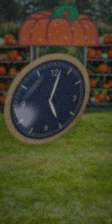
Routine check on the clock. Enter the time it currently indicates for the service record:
5:02
